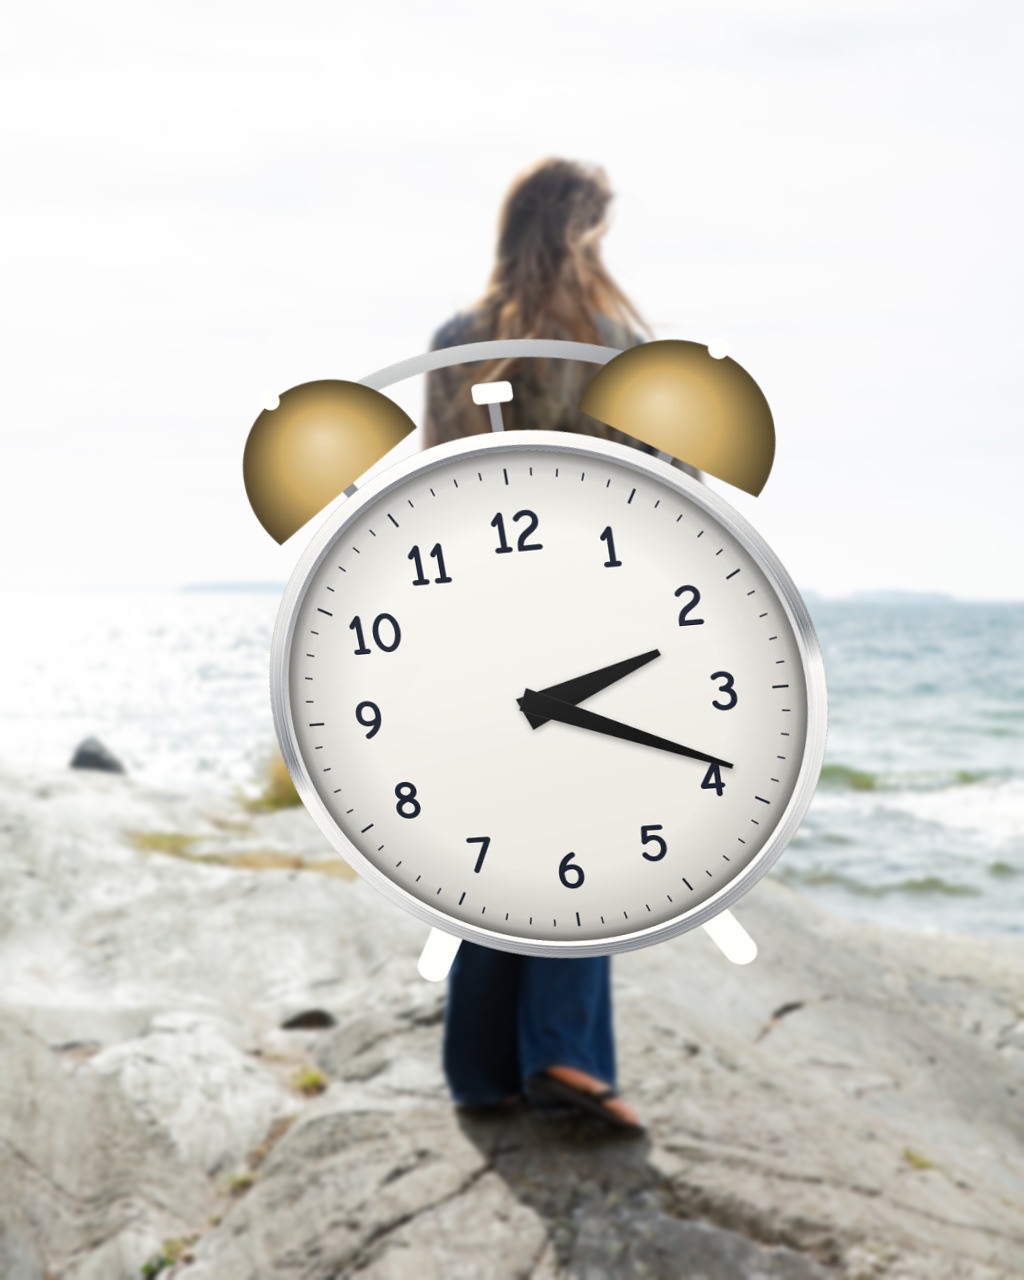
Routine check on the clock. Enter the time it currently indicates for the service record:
2:19
